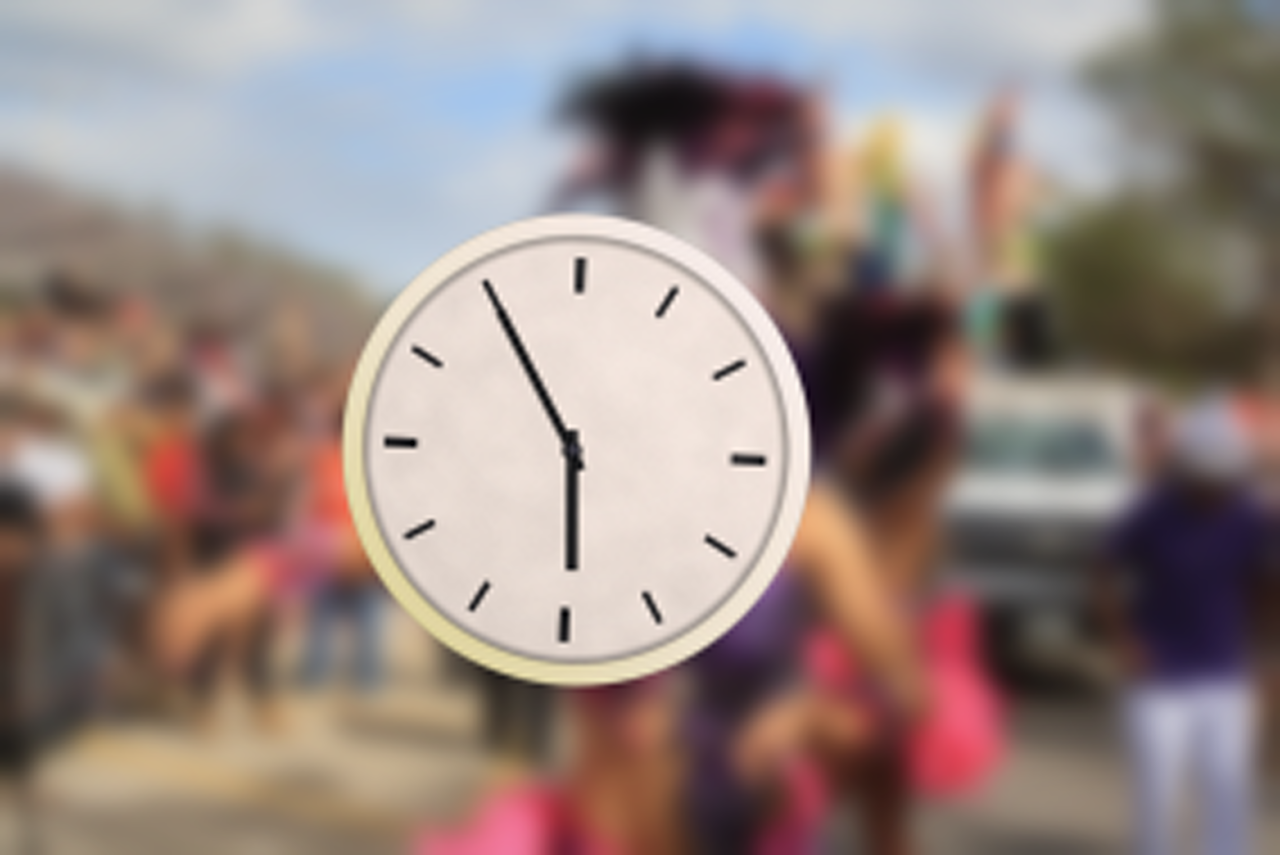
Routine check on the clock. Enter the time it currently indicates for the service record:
5:55
